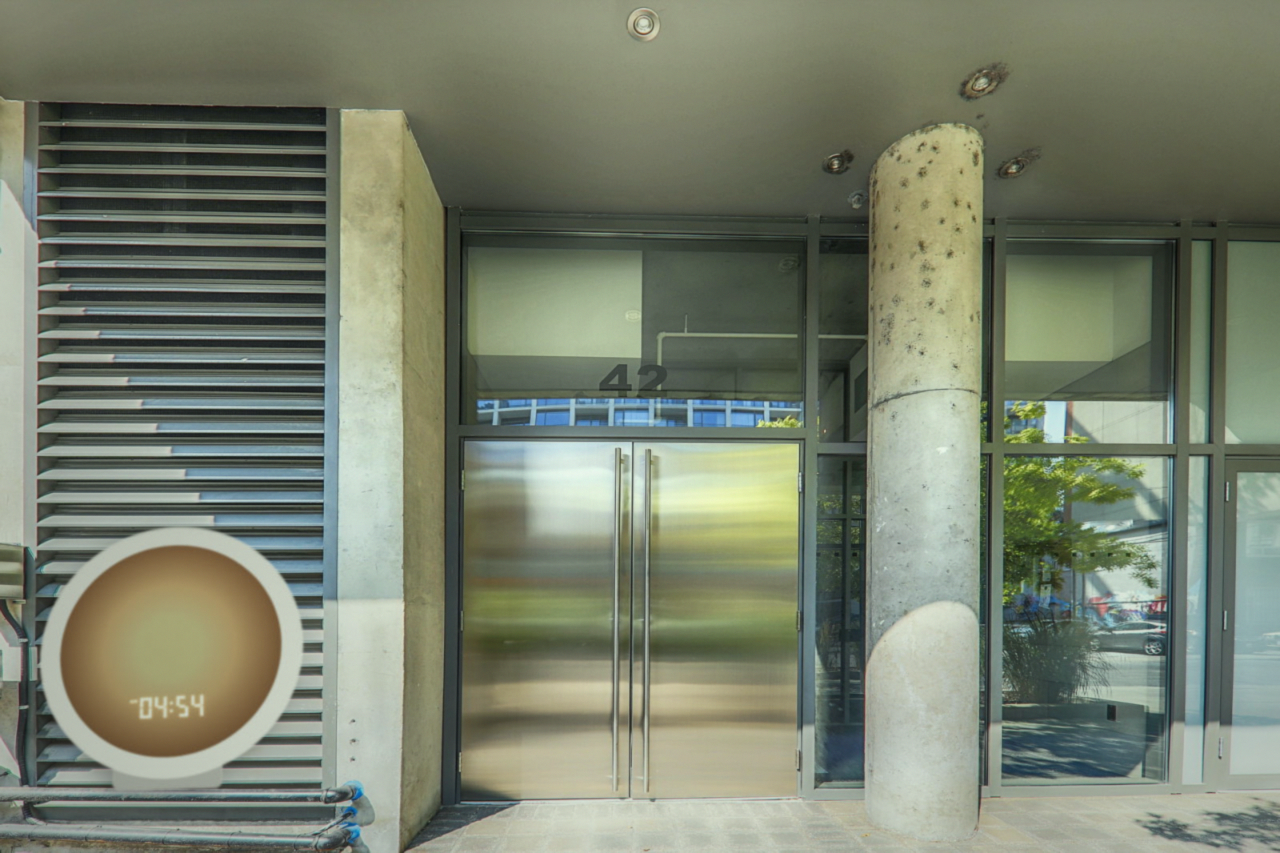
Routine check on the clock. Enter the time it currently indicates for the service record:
4:54
